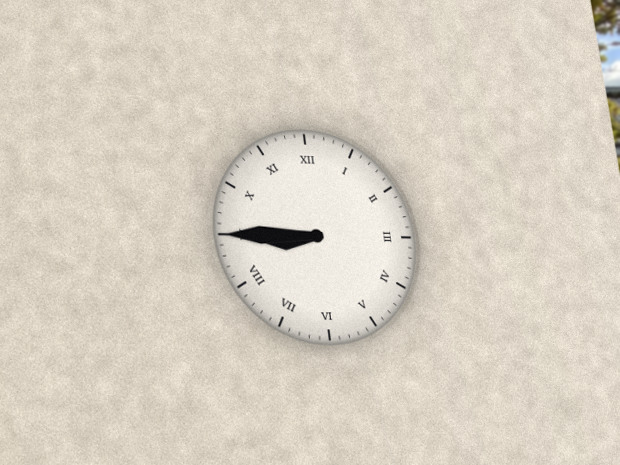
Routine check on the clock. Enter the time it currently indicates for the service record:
8:45
